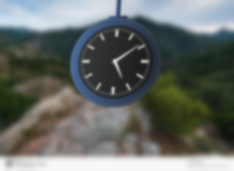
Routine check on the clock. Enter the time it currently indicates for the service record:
5:09
